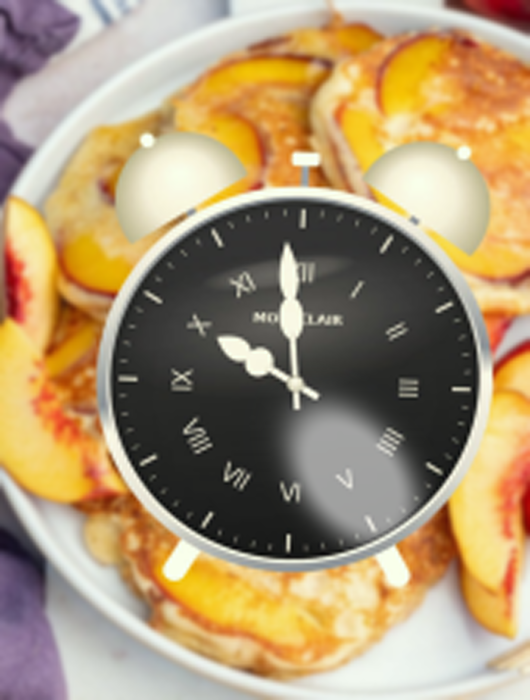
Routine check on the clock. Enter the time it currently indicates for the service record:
9:59
